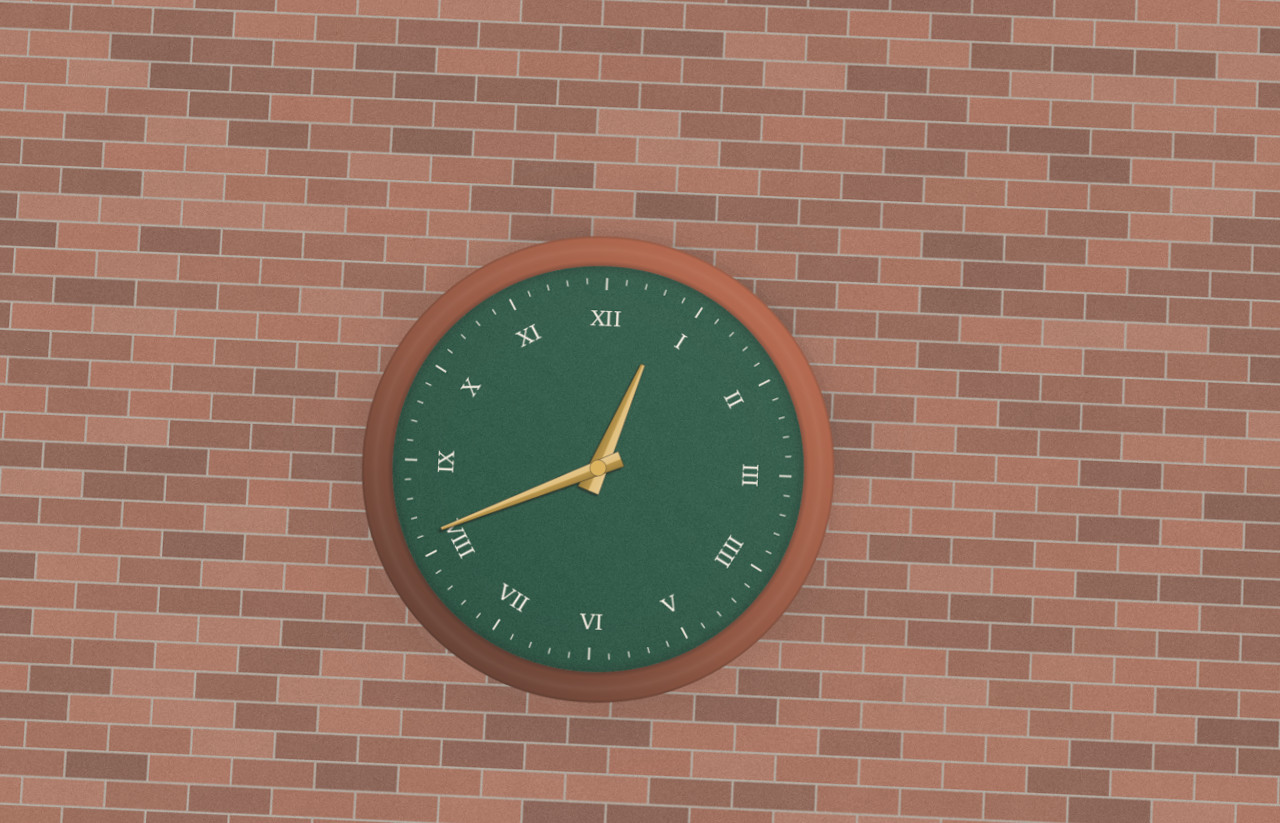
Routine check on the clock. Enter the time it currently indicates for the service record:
12:41
